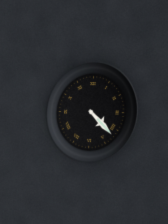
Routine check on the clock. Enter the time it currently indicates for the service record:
4:22
